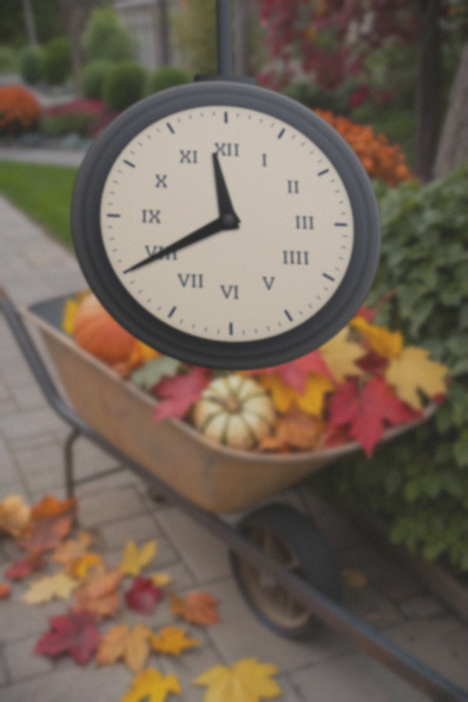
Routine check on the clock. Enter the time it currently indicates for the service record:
11:40
